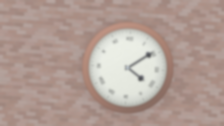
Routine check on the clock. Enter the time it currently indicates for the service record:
4:09
